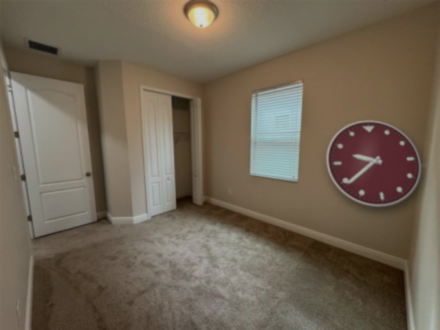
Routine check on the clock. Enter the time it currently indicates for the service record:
9:39
